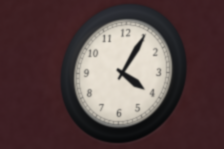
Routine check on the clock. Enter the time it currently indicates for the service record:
4:05
